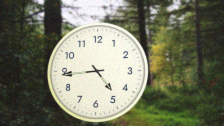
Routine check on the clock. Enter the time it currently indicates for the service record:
4:44
